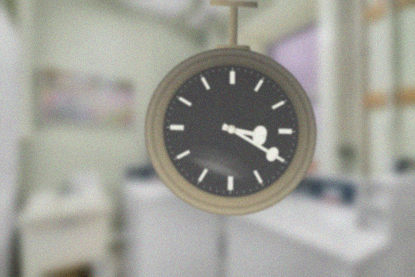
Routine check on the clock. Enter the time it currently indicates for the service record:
3:20
